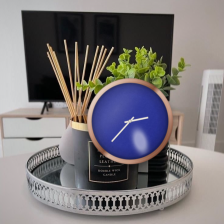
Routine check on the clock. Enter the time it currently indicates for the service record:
2:37
